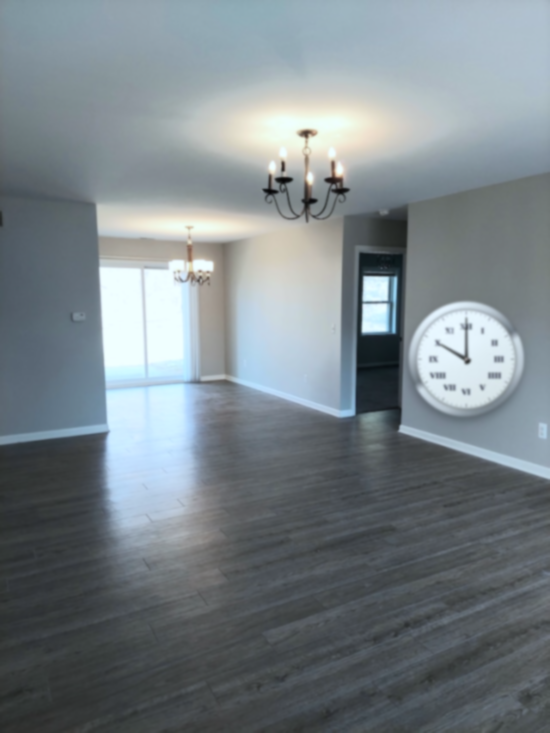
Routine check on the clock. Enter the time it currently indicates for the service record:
10:00
